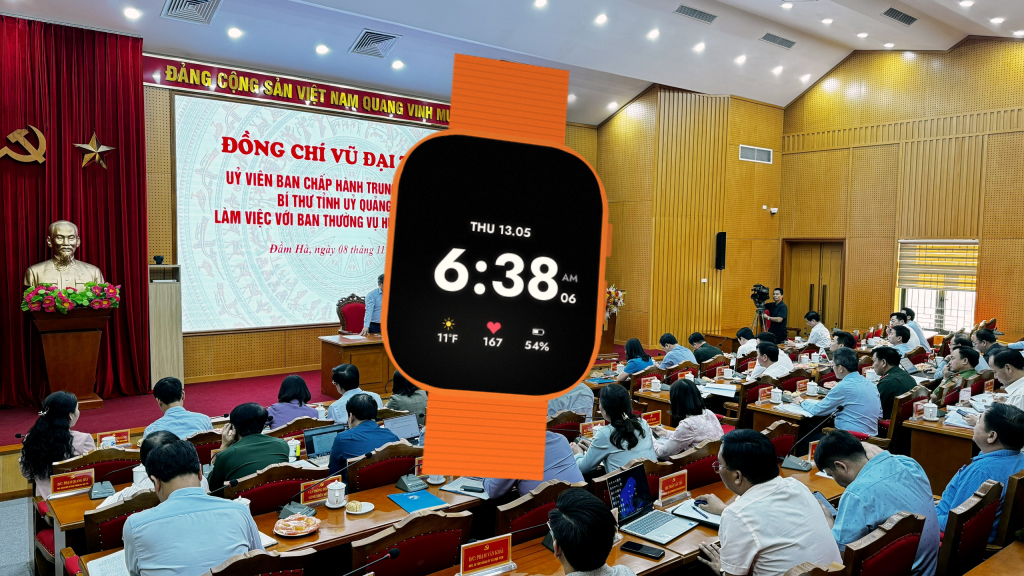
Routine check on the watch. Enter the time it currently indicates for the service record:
6:38:06
